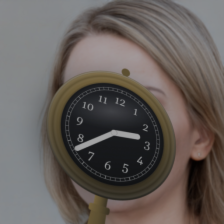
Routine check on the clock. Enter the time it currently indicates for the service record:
2:38
